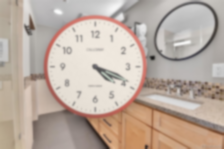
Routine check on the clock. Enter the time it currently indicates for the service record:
4:19
